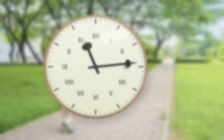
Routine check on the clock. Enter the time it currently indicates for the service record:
11:14
